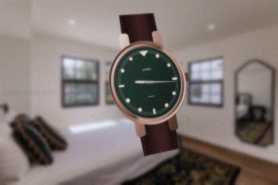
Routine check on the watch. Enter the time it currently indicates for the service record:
9:16
